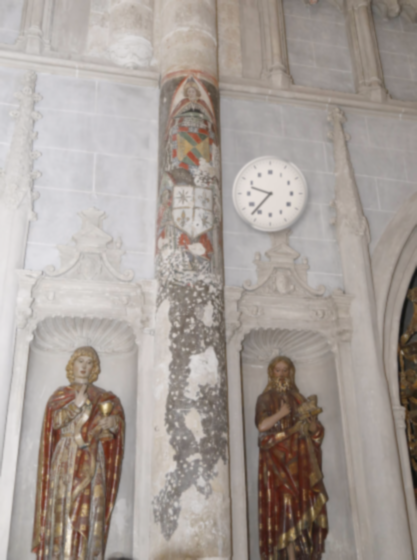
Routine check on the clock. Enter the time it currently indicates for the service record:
9:37
